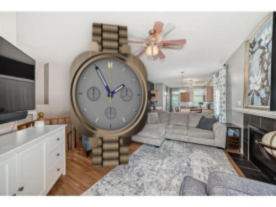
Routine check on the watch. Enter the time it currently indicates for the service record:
1:55
